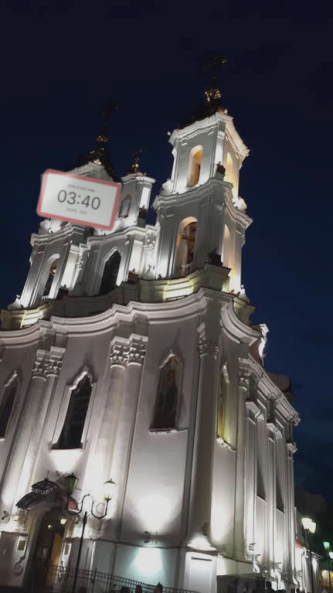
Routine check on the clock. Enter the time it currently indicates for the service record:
3:40
